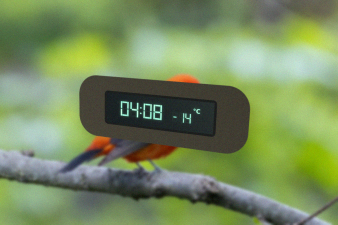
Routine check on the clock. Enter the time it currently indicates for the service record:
4:08
